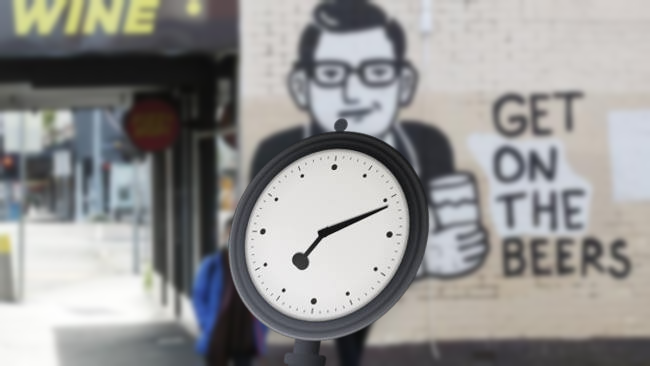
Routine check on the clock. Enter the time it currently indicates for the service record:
7:11
